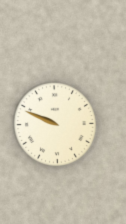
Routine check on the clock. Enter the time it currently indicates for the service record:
9:49
